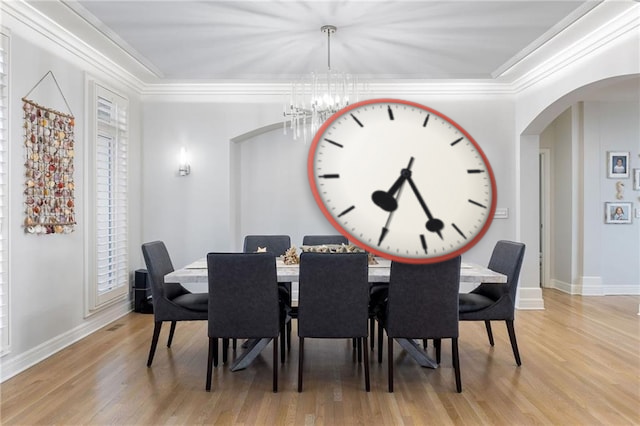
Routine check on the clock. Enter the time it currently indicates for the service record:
7:27:35
